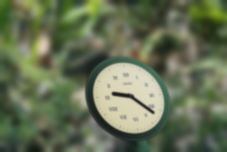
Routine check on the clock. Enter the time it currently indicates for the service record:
9:22
